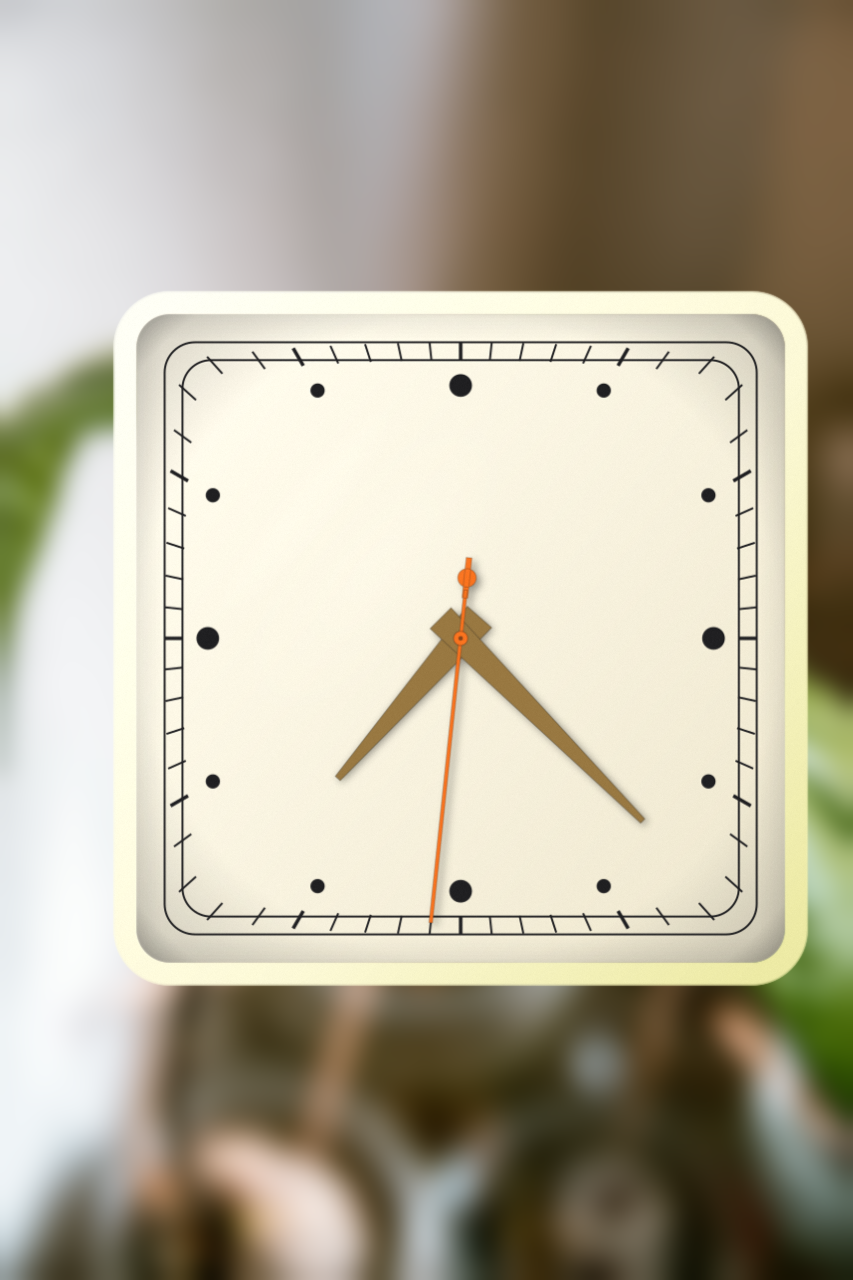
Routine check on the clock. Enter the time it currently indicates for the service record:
7:22:31
